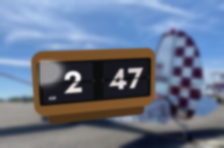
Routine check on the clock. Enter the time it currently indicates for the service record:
2:47
